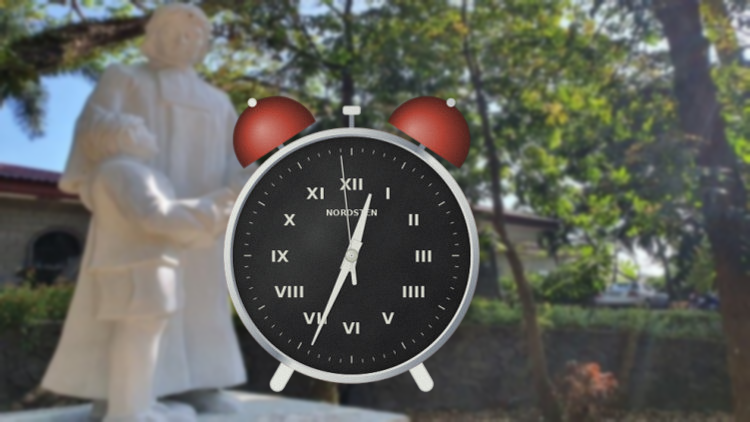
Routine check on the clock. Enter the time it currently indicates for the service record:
12:33:59
